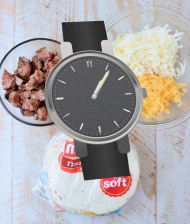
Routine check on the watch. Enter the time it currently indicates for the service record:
1:06
